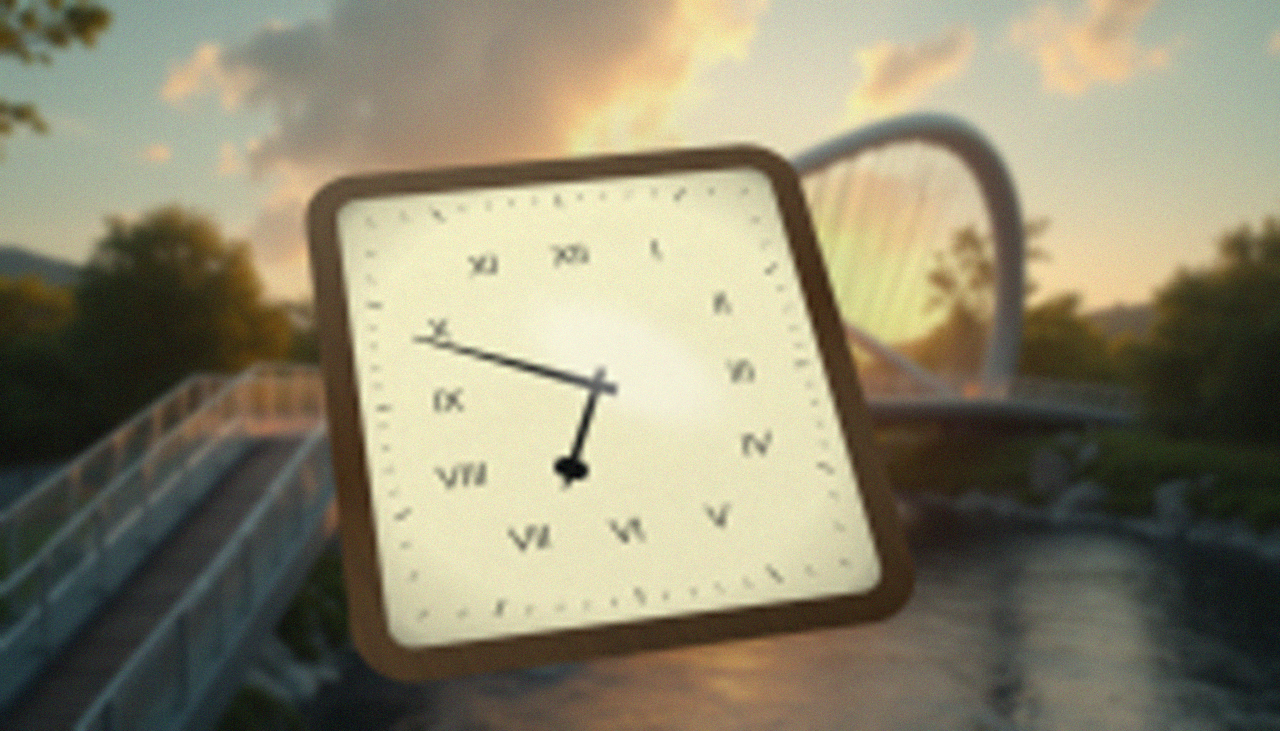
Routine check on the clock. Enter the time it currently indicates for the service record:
6:49
